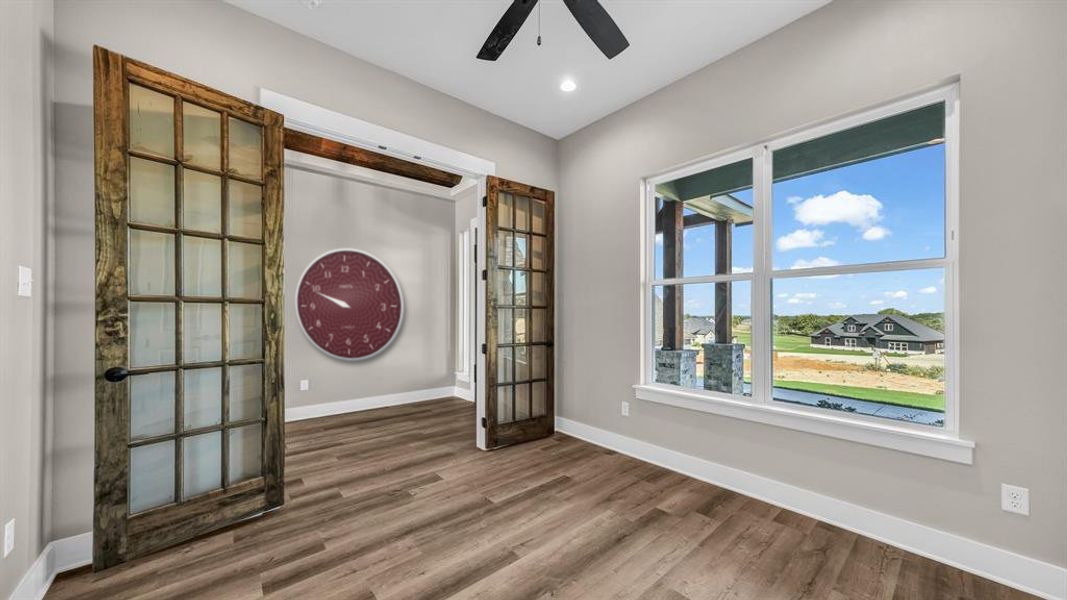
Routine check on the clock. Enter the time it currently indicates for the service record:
9:49
